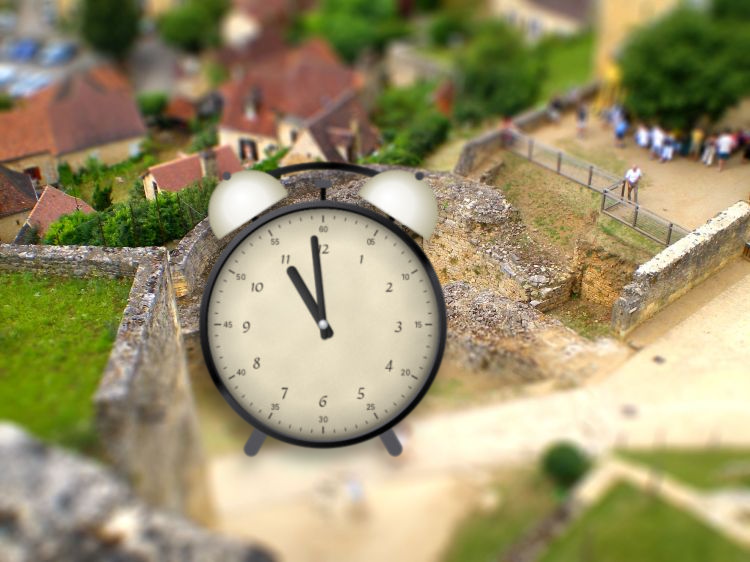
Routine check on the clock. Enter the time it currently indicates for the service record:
10:59
